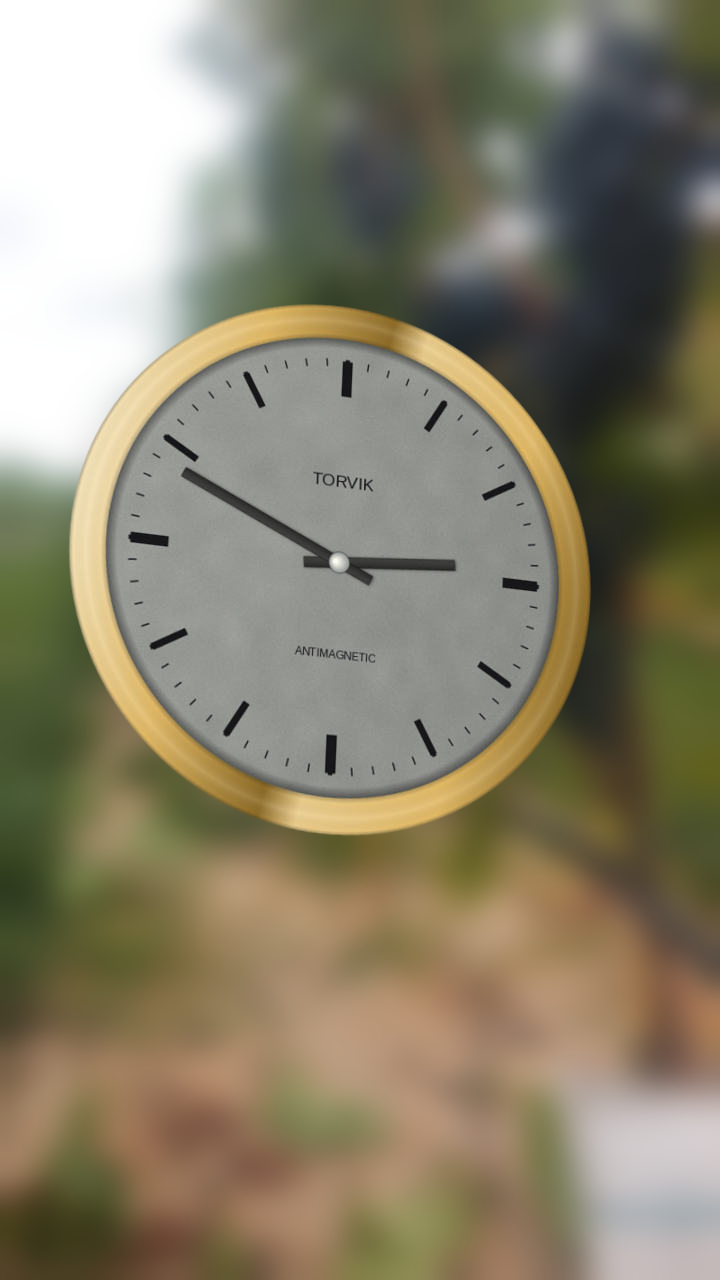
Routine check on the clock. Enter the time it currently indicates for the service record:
2:49
